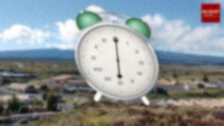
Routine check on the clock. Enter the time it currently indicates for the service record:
6:00
